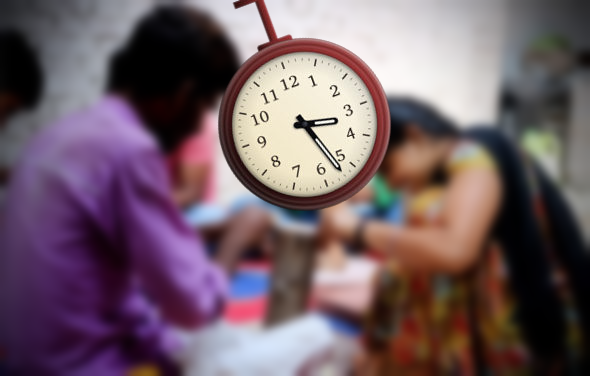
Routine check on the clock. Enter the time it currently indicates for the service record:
3:27
